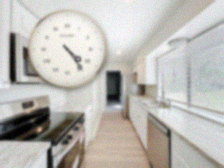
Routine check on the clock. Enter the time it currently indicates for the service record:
4:24
